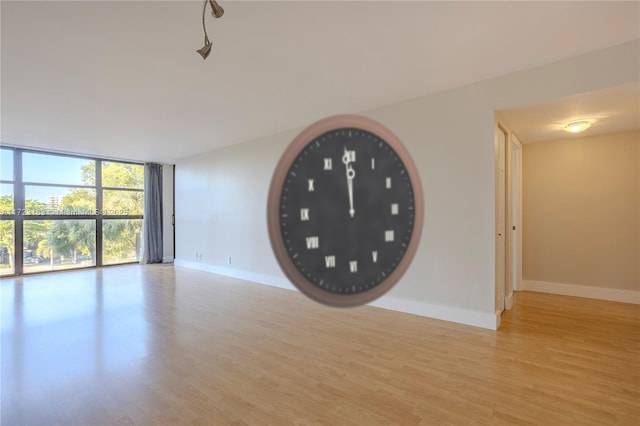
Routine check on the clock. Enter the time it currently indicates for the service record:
11:59
